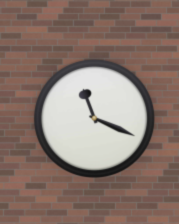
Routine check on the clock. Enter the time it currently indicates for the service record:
11:19
